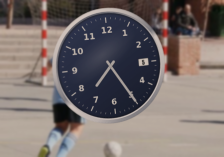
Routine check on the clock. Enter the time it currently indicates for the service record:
7:25
